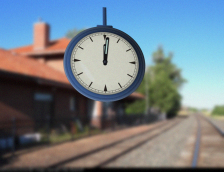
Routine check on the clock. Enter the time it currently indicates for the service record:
12:01
